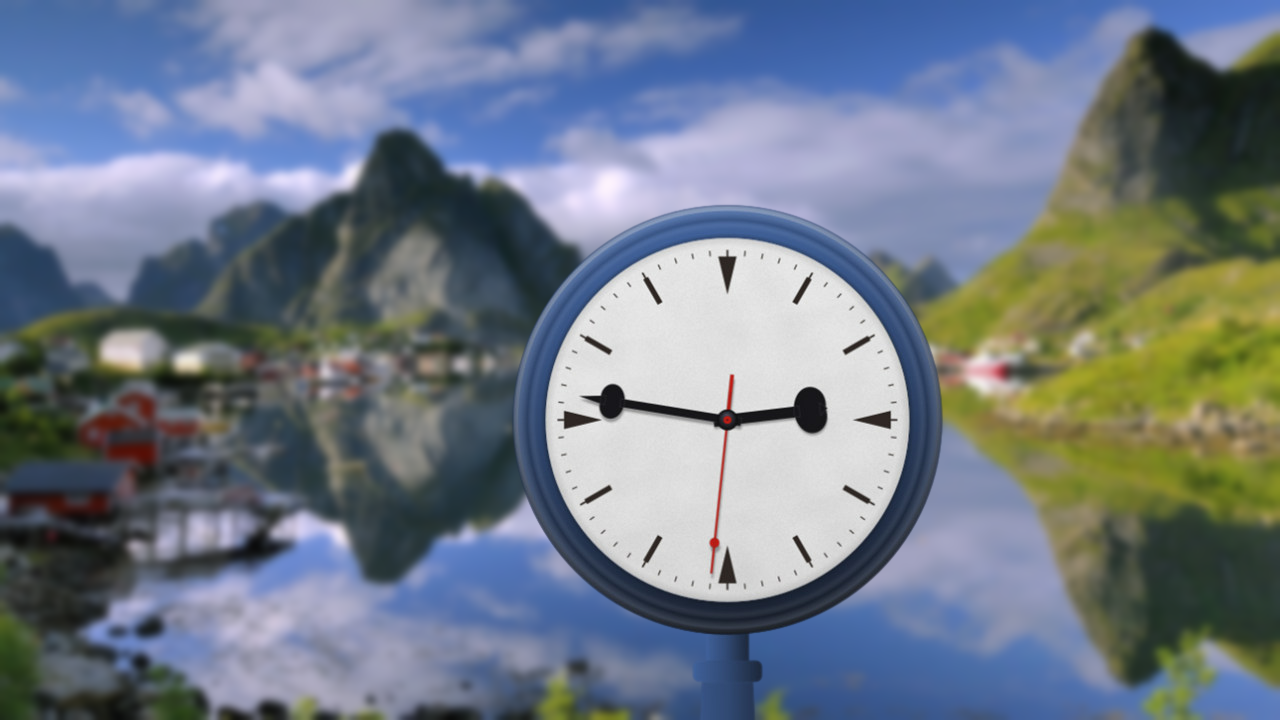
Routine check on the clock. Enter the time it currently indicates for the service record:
2:46:31
